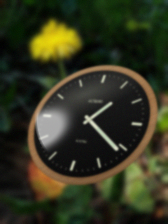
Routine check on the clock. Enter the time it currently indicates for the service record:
1:21
